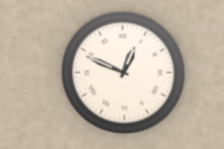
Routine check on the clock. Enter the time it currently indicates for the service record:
12:49
